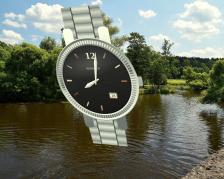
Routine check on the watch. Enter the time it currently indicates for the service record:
8:02
